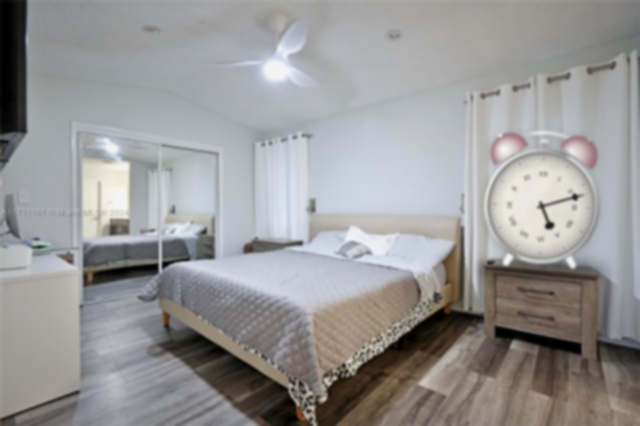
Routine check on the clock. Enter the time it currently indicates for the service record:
5:12
